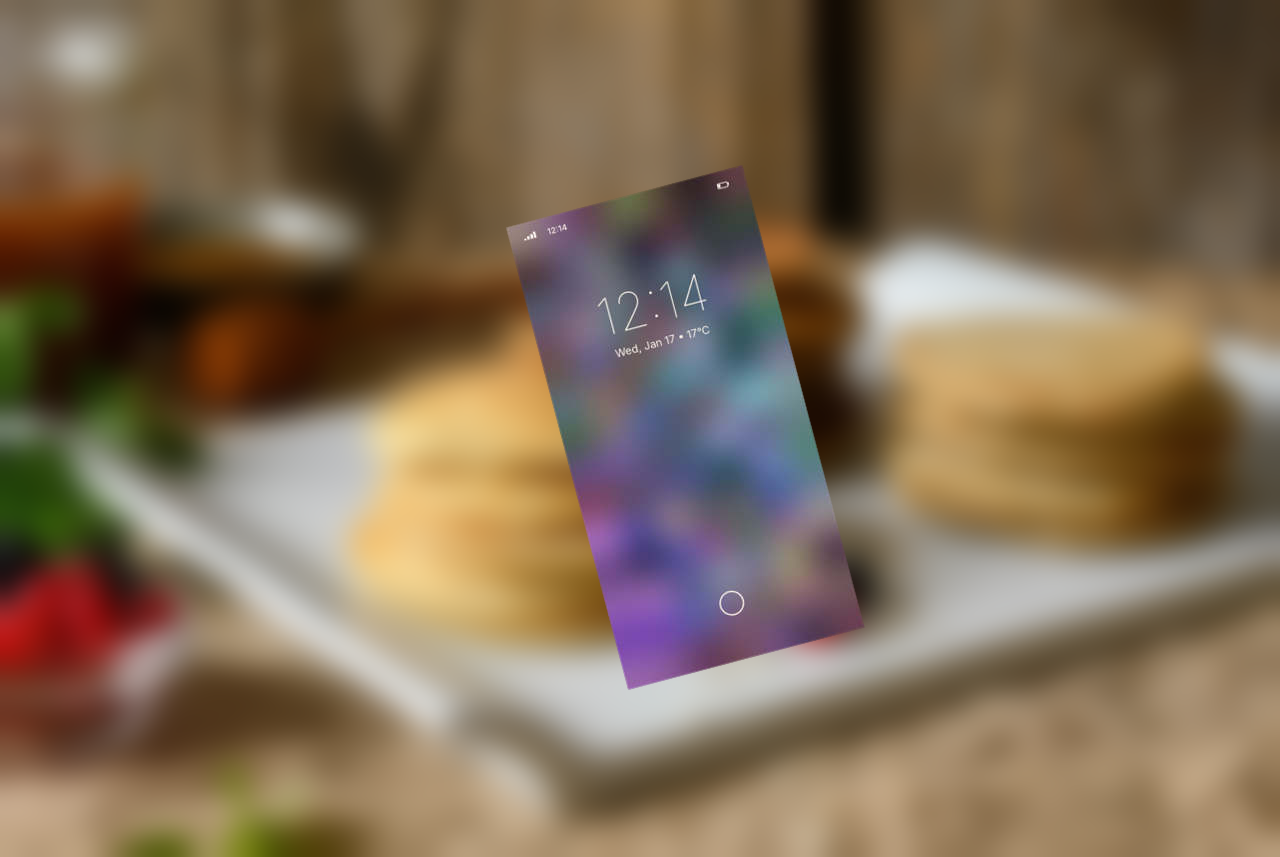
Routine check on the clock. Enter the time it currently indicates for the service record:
12:14
